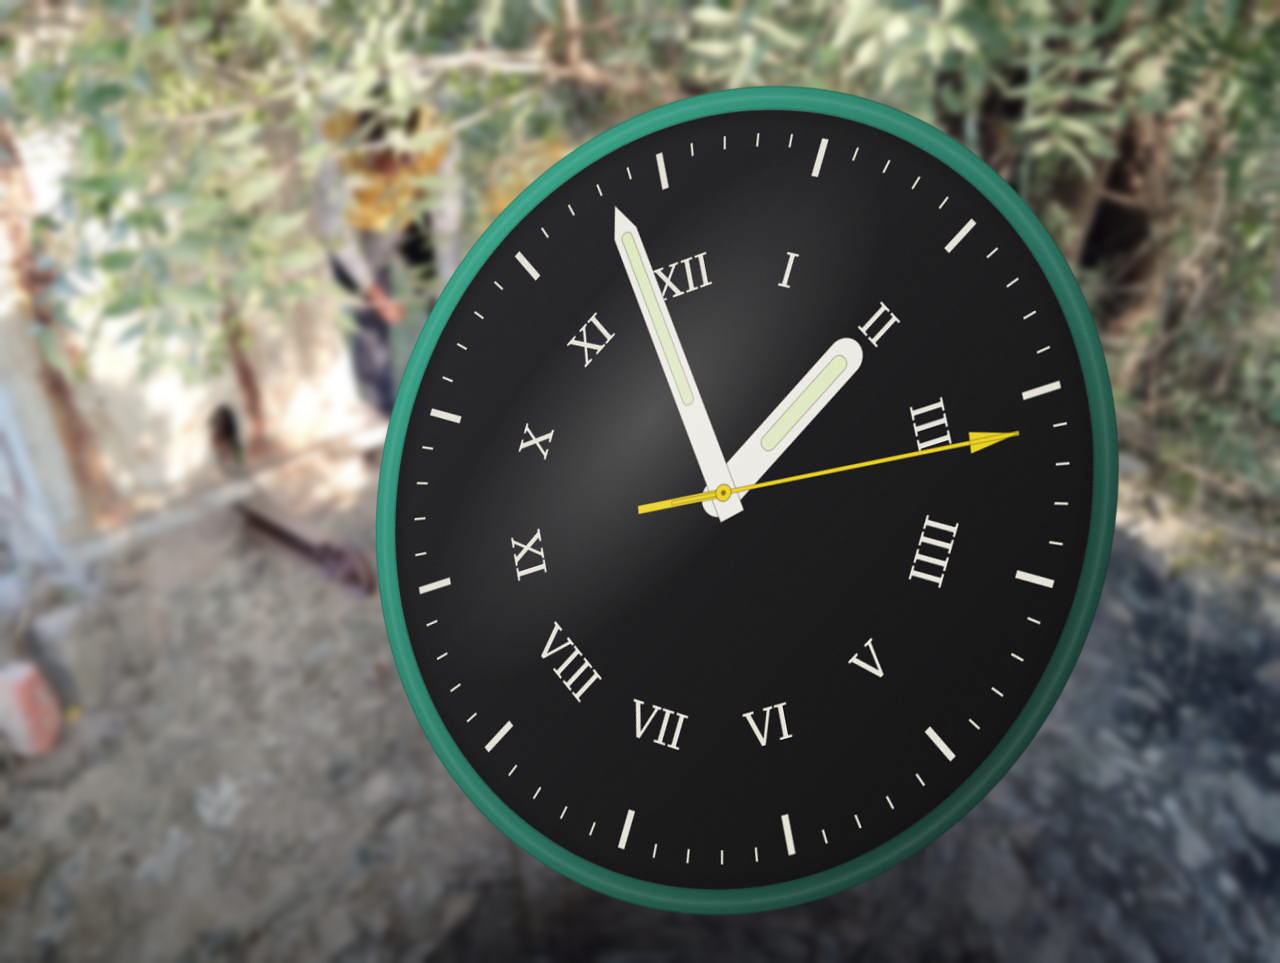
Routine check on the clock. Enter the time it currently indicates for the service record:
1:58:16
